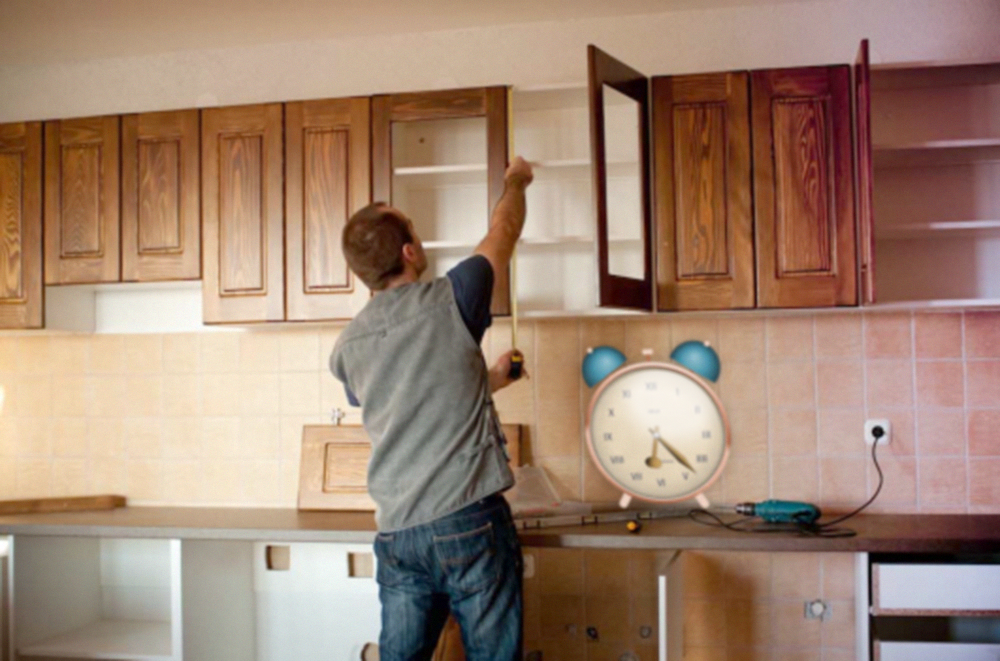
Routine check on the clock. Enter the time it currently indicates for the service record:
6:23
